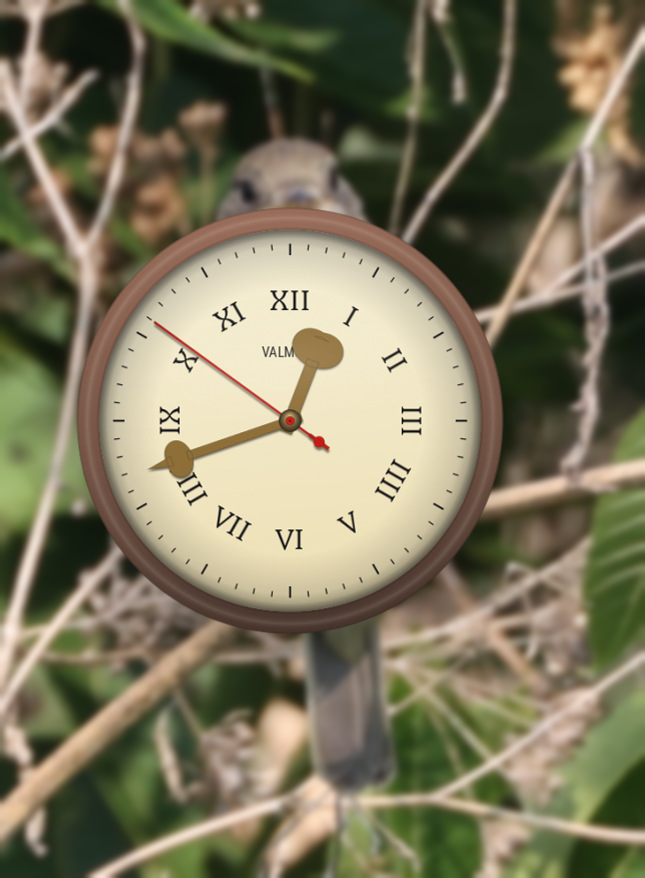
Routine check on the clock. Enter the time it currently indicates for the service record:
12:41:51
